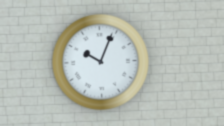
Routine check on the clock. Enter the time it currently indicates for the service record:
10:04
